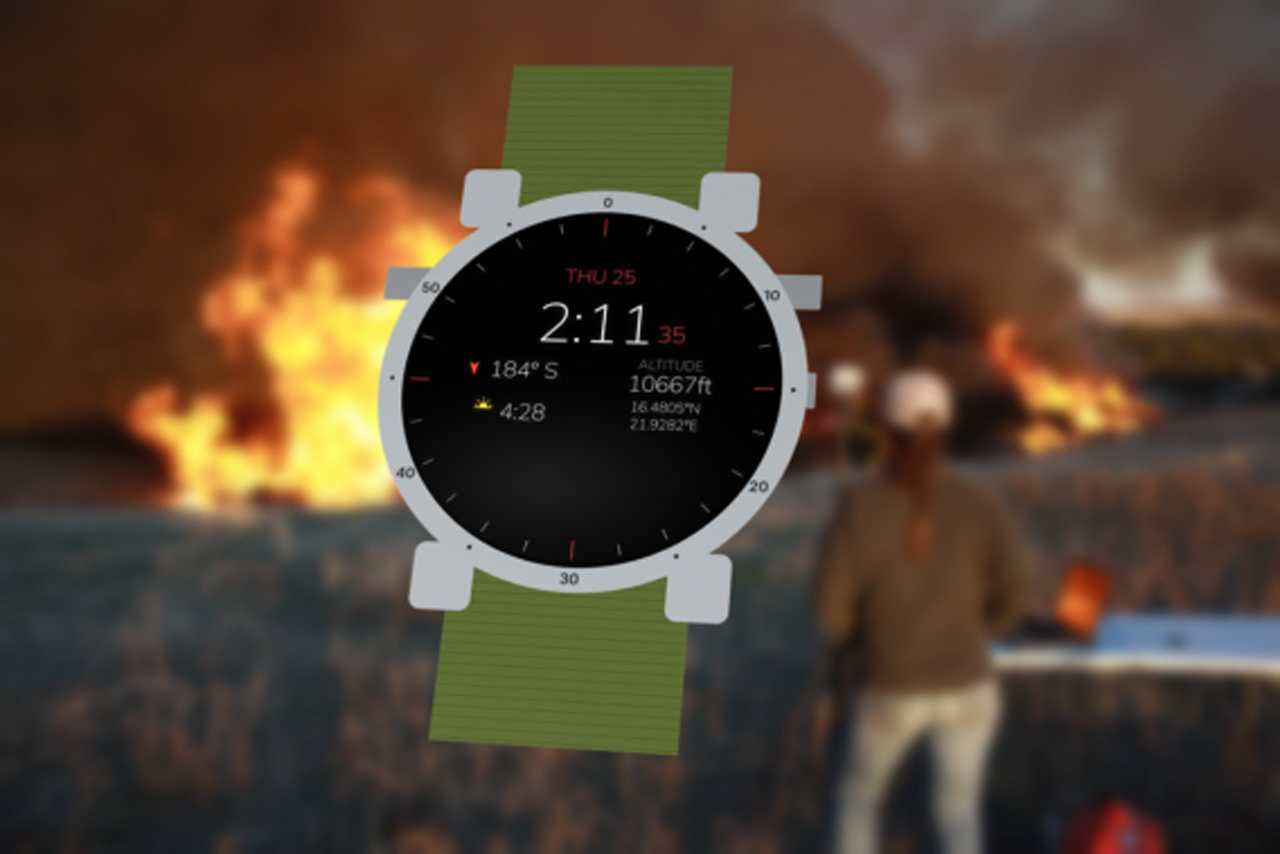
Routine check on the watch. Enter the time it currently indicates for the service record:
2:11:35
